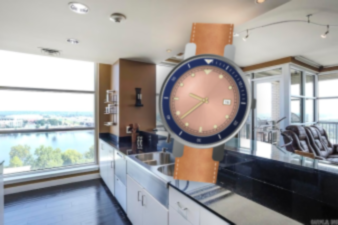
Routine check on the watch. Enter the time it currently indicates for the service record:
9:38
